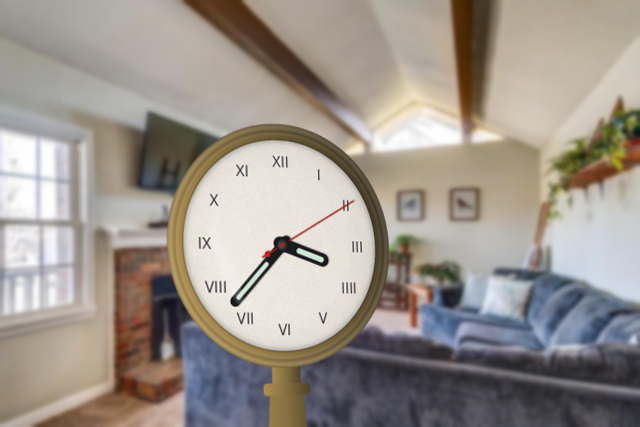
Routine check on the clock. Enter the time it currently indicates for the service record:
3:37:10
